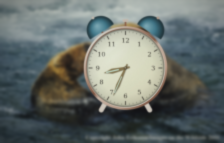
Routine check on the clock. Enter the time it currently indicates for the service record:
8:34
